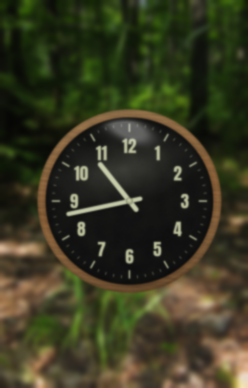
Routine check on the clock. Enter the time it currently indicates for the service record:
10:43
